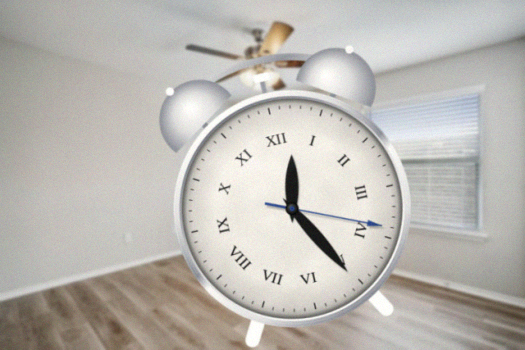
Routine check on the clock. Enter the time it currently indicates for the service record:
12:25:19
